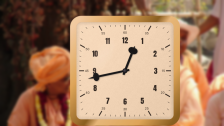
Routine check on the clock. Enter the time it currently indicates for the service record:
12:43
